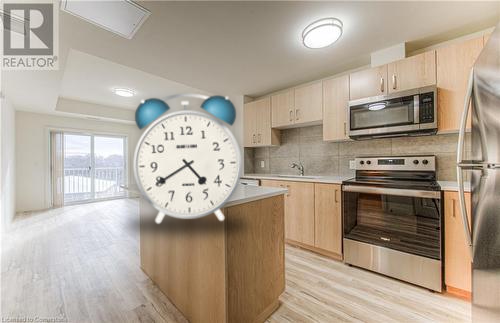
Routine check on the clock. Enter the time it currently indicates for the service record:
4:40
